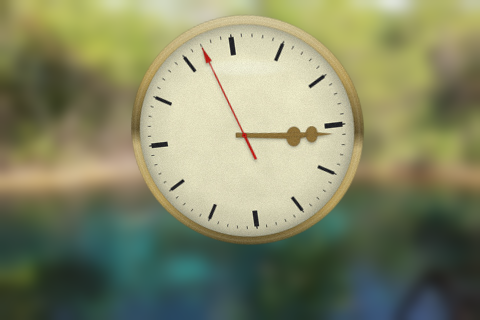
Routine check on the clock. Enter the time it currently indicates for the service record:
3:15:57
